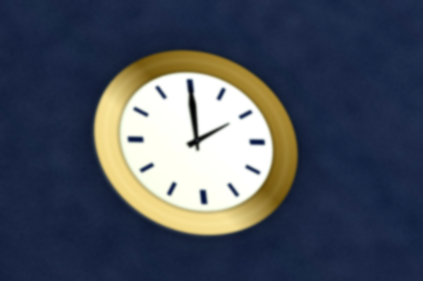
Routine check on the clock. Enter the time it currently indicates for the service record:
2:00
